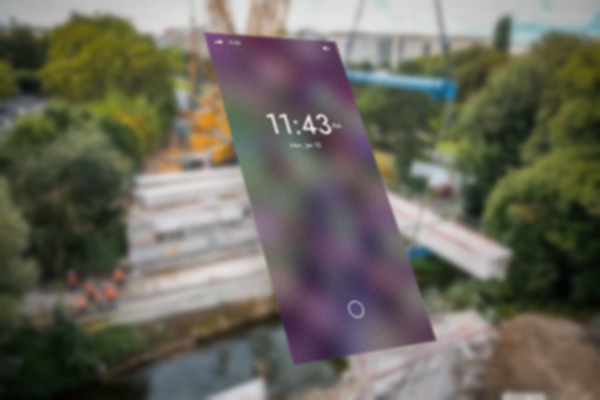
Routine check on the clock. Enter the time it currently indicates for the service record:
11:43
